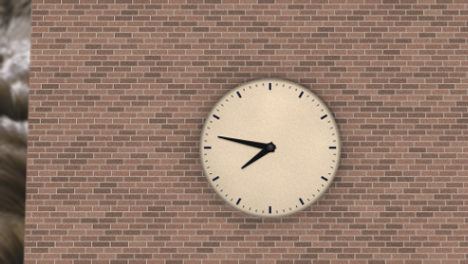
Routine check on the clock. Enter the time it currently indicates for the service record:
7:47
